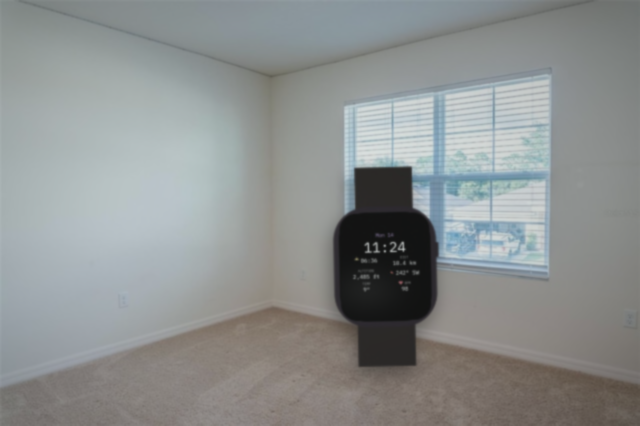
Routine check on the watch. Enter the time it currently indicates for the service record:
11:24
